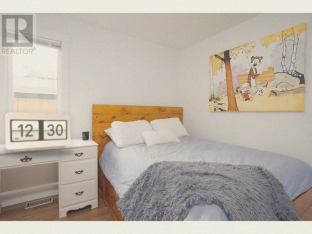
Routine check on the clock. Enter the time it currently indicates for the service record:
12:30
